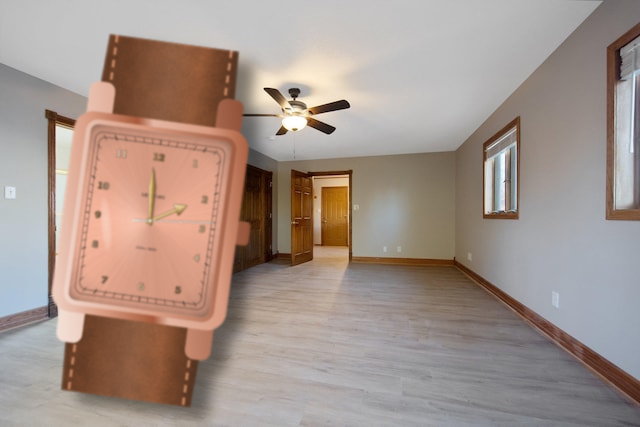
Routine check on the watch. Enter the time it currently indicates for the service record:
1:59:14
